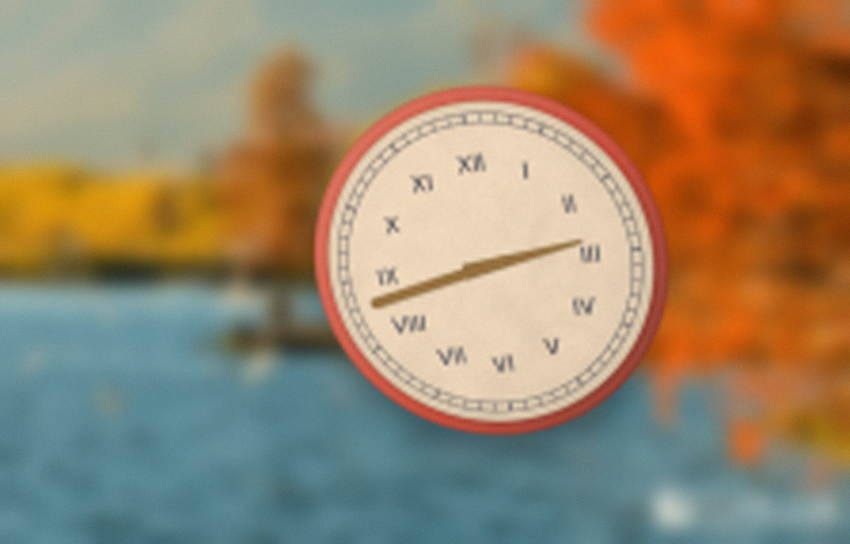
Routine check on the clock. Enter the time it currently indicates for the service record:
2:43
